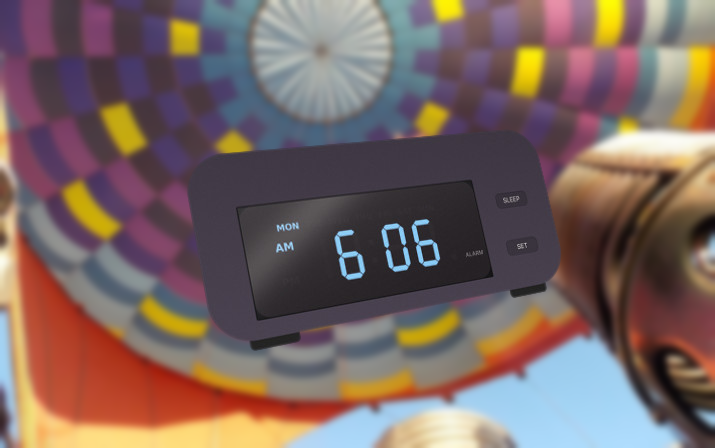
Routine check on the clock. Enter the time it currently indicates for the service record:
6:06
